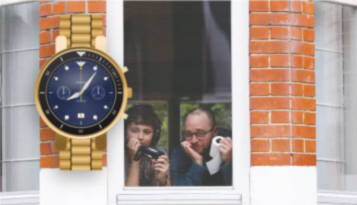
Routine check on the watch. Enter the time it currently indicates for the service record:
8:06
